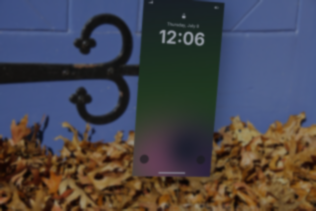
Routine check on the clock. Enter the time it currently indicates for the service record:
12:06
